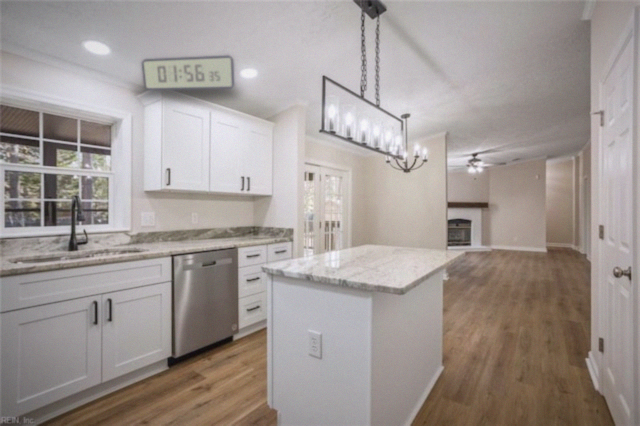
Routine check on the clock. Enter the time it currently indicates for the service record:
1:56
